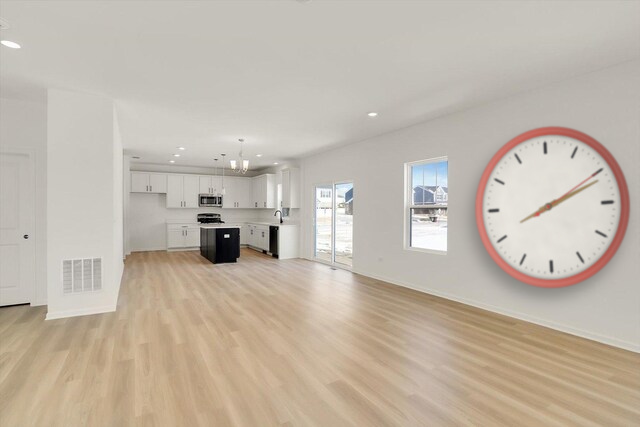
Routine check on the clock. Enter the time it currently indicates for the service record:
8:11:10
